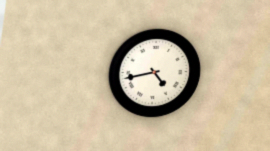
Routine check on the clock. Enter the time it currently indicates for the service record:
4:43
